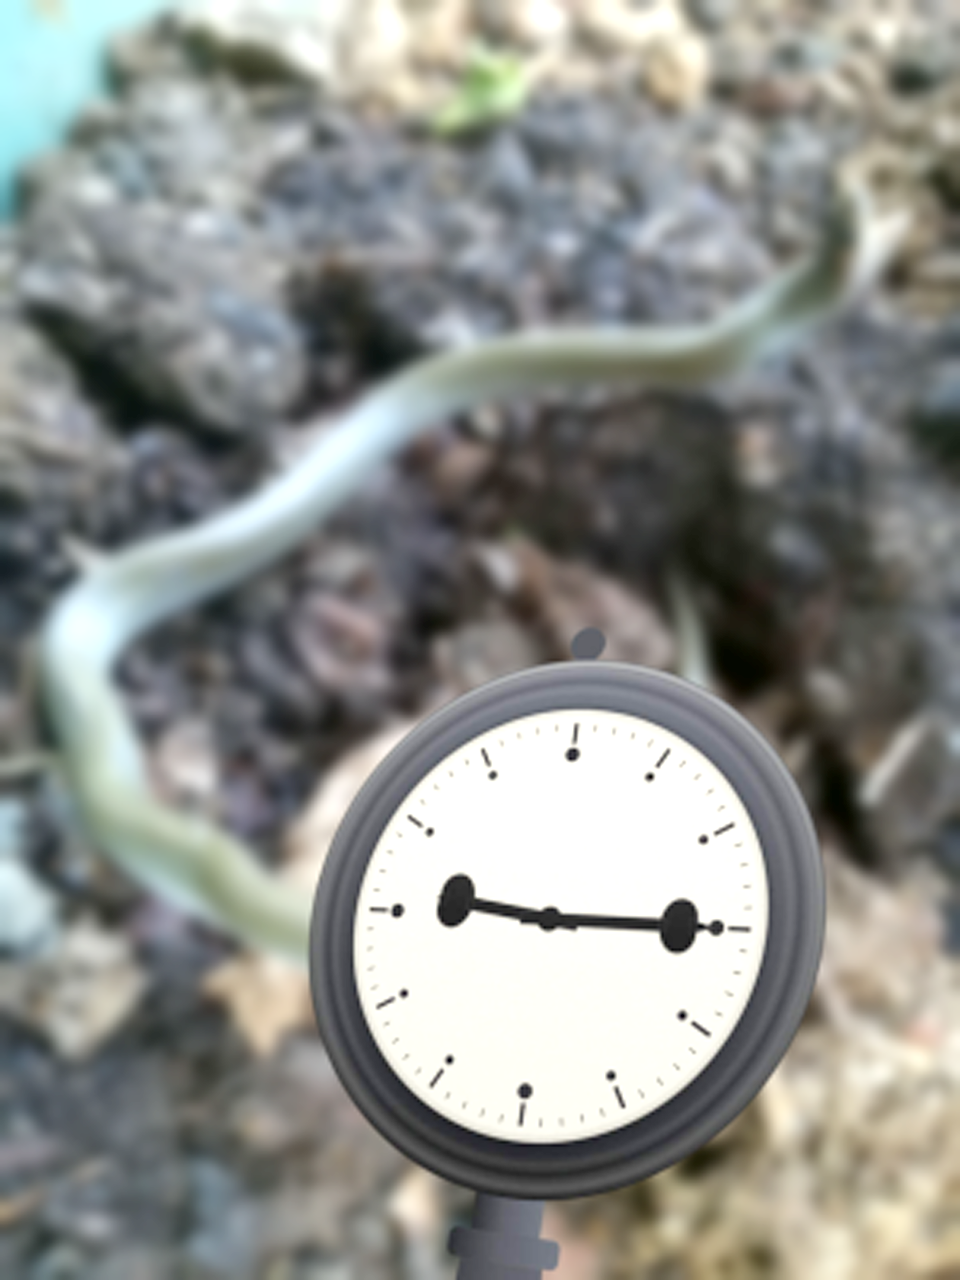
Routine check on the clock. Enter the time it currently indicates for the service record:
9:15
